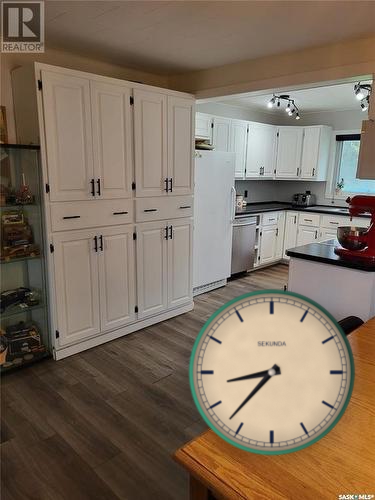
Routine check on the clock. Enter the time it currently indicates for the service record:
8:37
